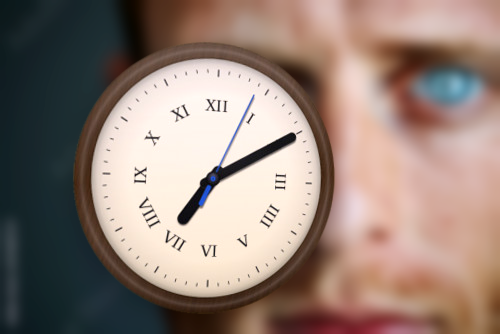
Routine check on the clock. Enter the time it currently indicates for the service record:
7:10:04
